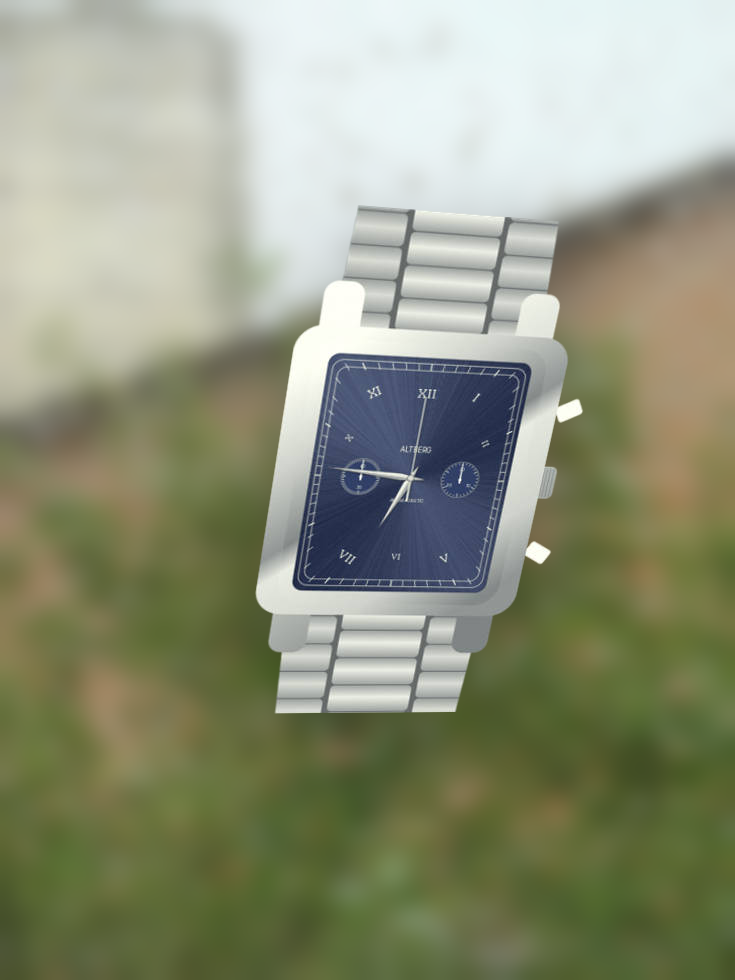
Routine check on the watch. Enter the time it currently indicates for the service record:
6:46
